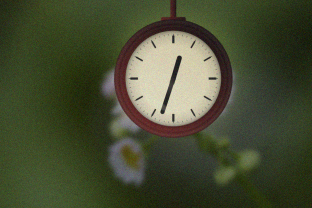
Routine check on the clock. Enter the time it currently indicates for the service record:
12:33
